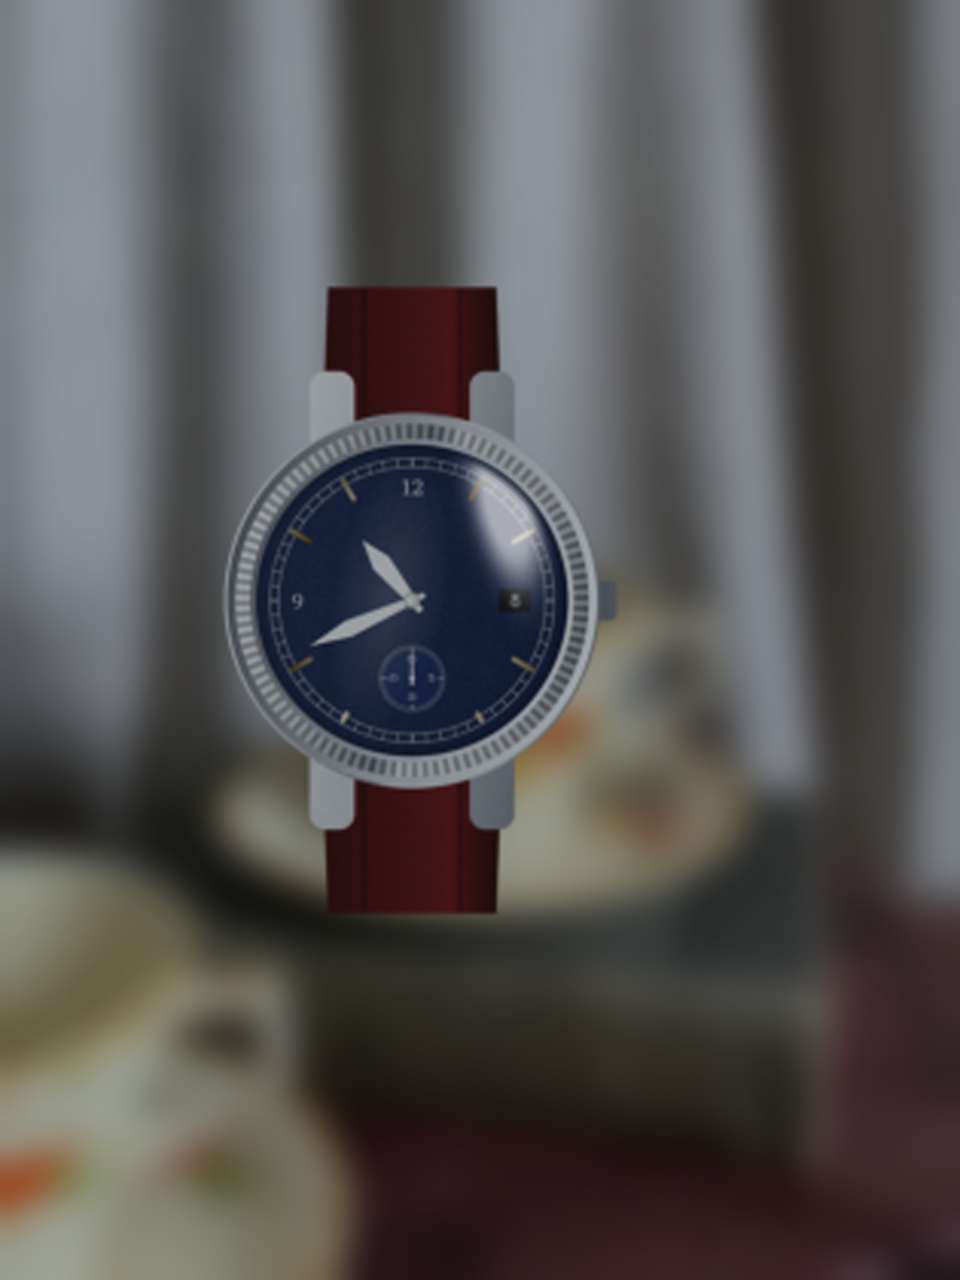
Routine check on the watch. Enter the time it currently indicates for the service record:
10:41
